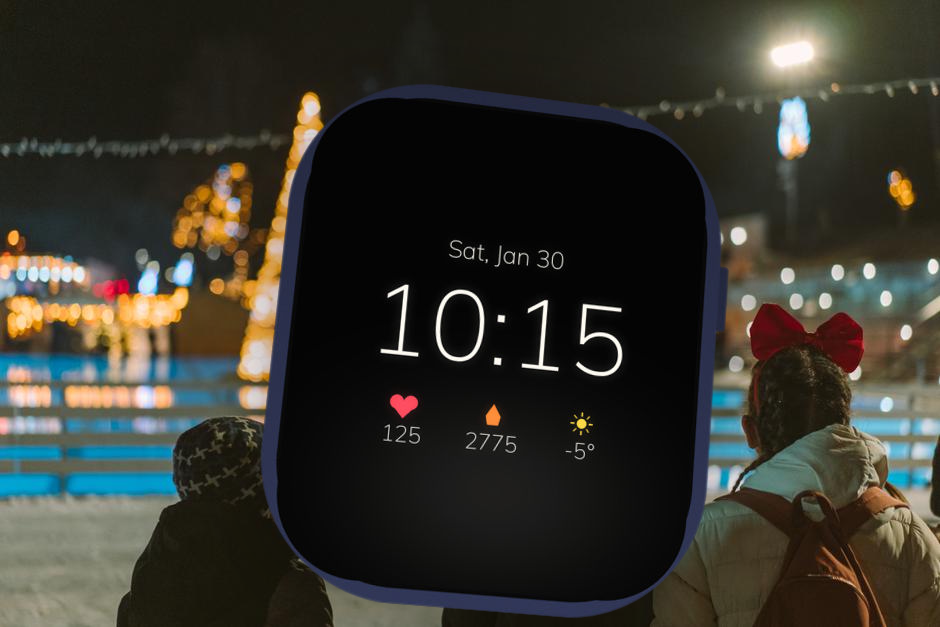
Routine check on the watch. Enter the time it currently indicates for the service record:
10:15
